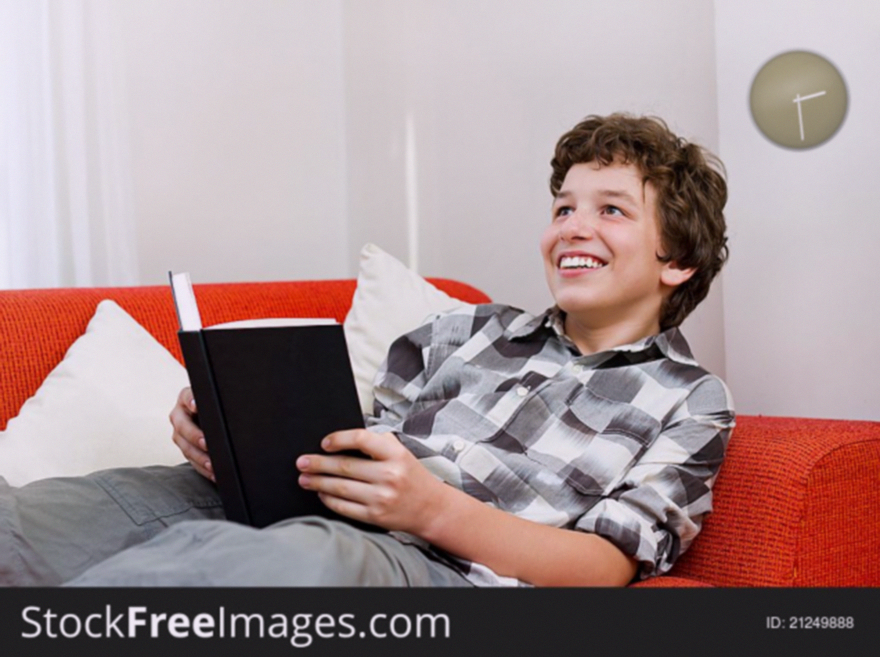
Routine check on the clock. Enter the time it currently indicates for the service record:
2:29
